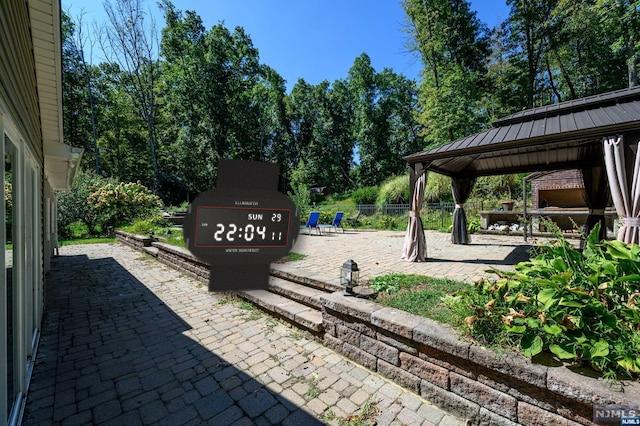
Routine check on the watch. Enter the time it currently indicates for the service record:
22:04:11
